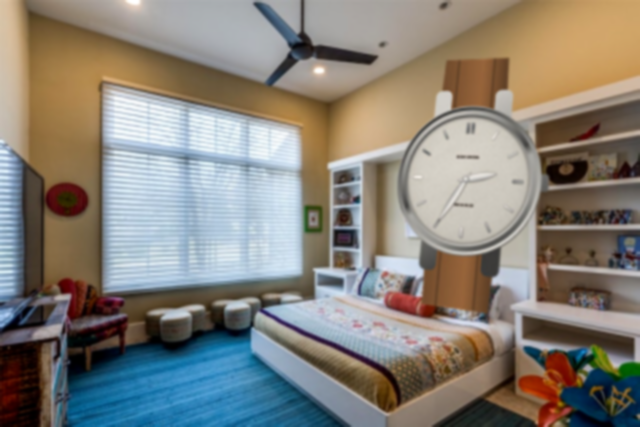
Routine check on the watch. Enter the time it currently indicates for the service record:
2:35
